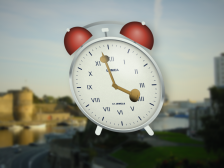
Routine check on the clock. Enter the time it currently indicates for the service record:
3:58
